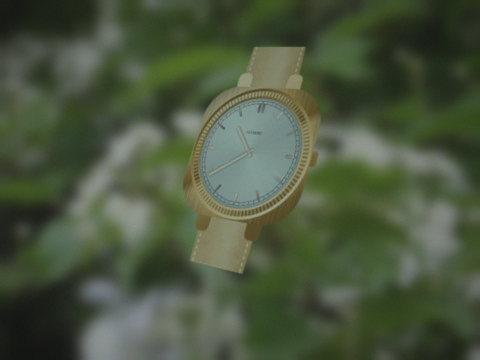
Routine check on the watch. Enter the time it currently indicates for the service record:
10:39
